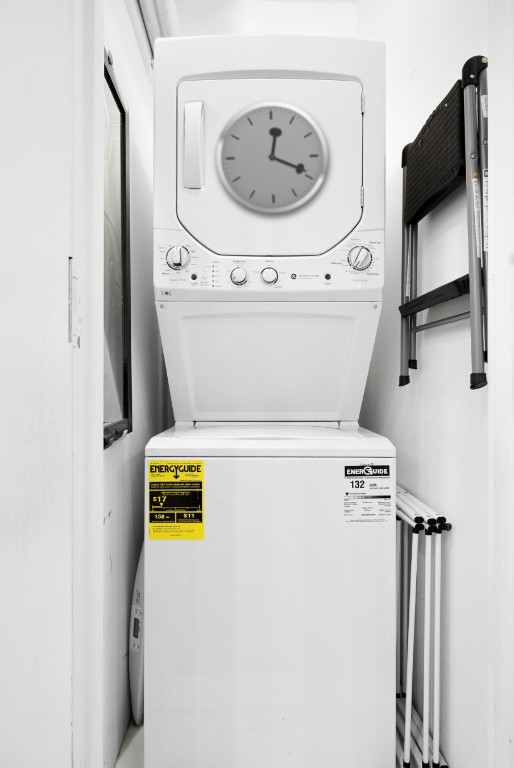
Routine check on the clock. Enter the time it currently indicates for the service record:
12:19
